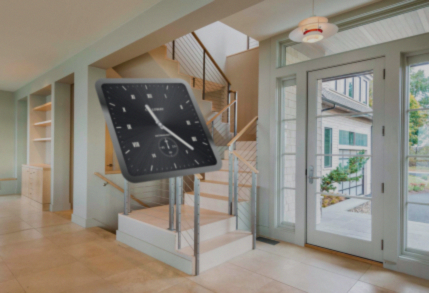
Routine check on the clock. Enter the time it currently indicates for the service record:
11:23
